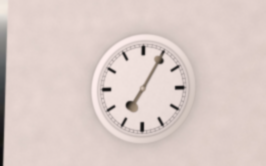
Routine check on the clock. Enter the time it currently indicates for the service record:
7:05
